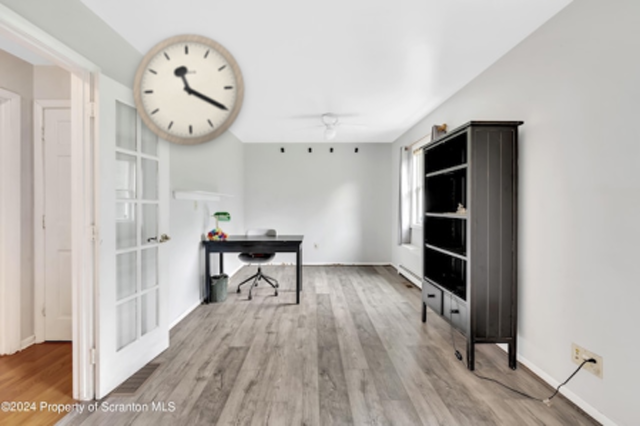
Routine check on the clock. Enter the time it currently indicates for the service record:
11:20
